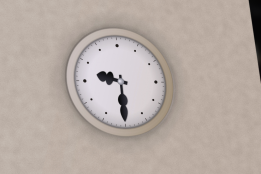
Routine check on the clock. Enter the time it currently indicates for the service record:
9:30
